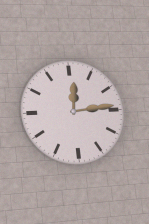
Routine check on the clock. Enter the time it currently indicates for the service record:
12:14
